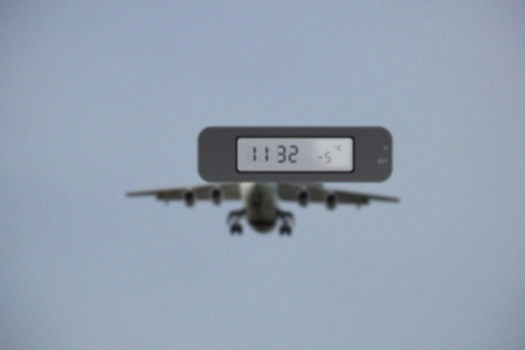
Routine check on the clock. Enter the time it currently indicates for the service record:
11:32
